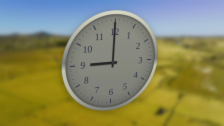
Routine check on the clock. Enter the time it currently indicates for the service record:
9:00
